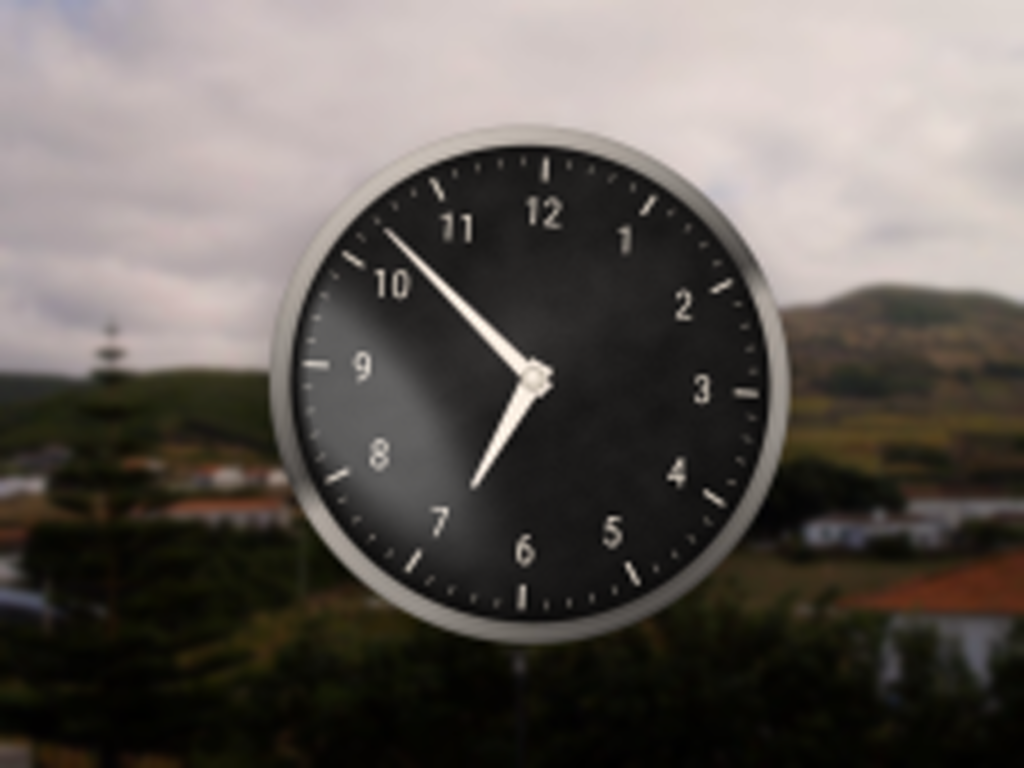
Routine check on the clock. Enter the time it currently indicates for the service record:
6:52
